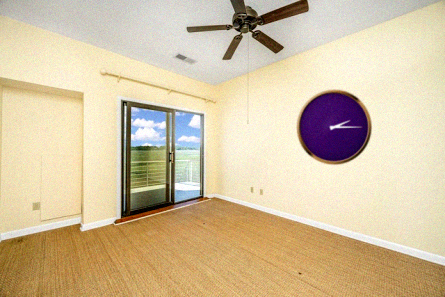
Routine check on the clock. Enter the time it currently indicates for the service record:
2:15
